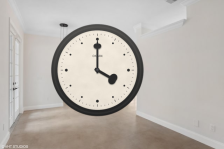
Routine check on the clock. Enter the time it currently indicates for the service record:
4:00
